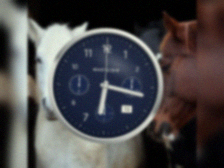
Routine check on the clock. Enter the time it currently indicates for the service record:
6:17
